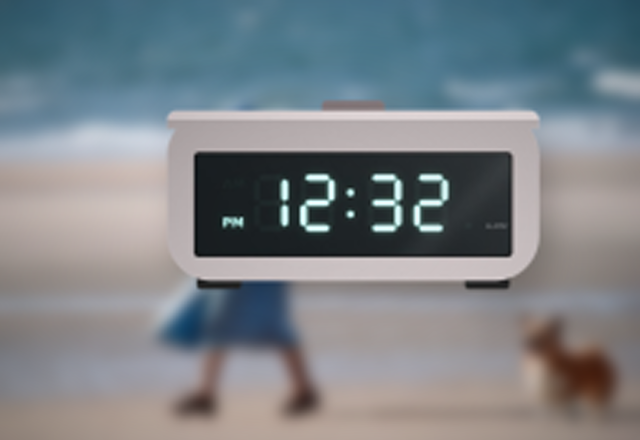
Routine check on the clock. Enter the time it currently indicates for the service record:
12:32
